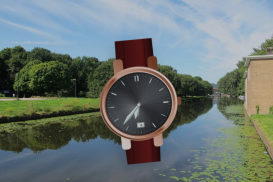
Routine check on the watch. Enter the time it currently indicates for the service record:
6:37
